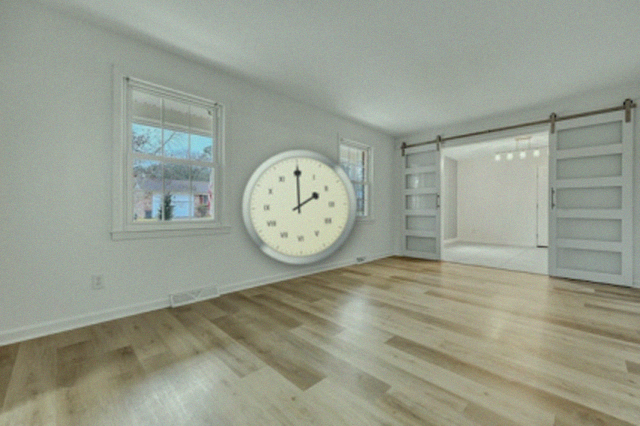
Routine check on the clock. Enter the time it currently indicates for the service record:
2:00
